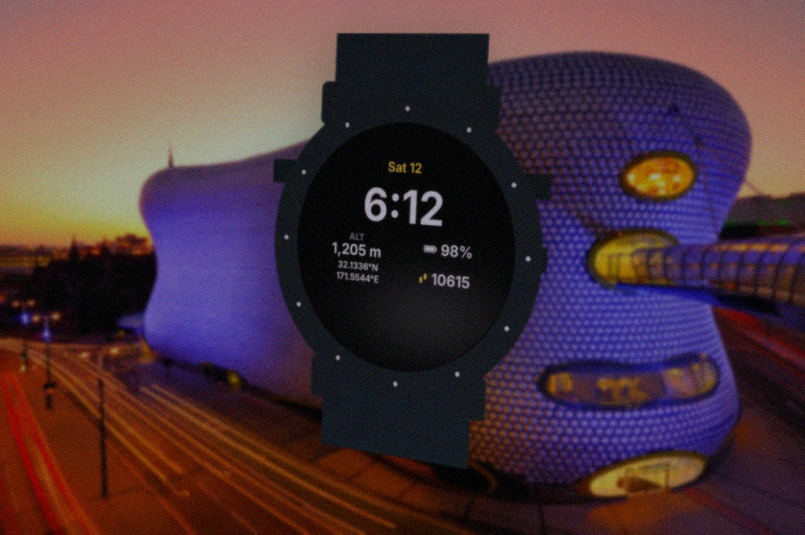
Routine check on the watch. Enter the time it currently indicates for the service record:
6:12
